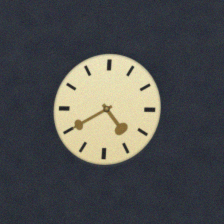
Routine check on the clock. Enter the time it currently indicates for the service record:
4:40
